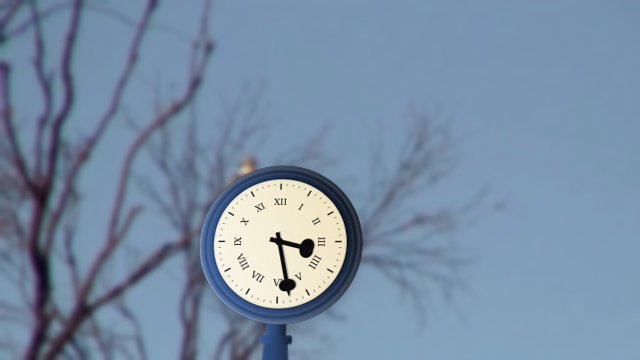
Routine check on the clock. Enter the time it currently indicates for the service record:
3:28
